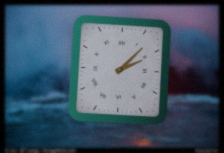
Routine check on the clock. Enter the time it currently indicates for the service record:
2:07
